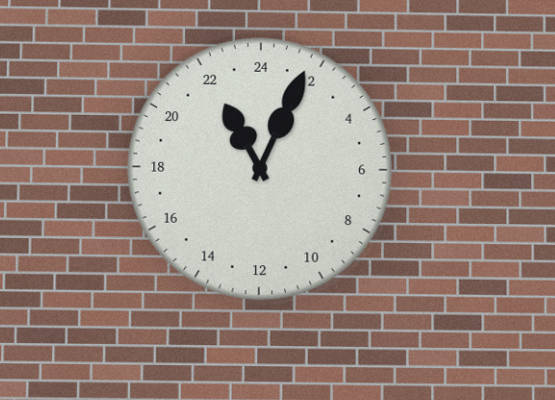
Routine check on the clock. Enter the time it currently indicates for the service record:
22:04
